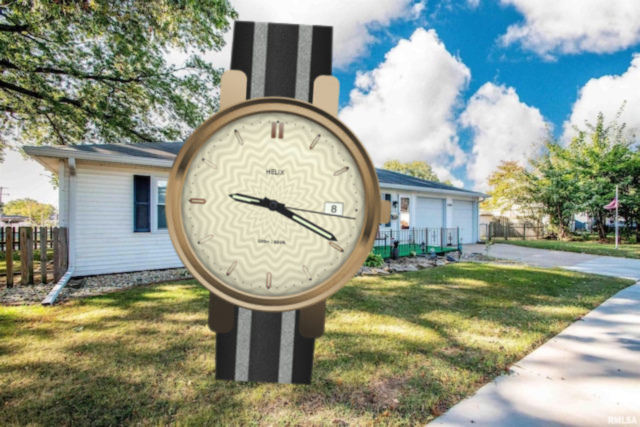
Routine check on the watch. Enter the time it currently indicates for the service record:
9:19:16
